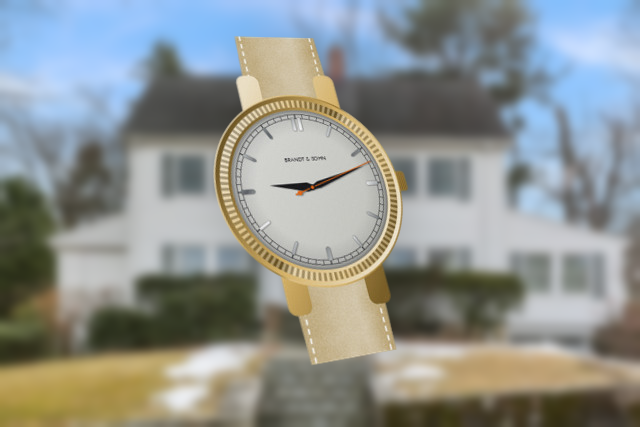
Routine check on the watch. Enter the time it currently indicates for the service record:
9:12:12
